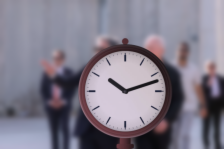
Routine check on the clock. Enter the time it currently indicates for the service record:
10:12
